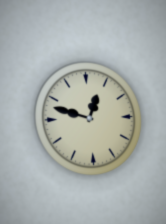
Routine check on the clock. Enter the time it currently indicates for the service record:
12:48
